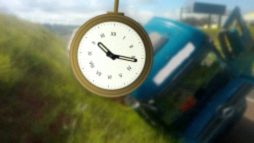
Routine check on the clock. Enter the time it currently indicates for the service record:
10:16
